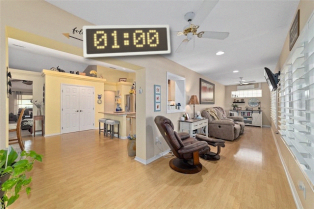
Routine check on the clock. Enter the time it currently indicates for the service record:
1:00
